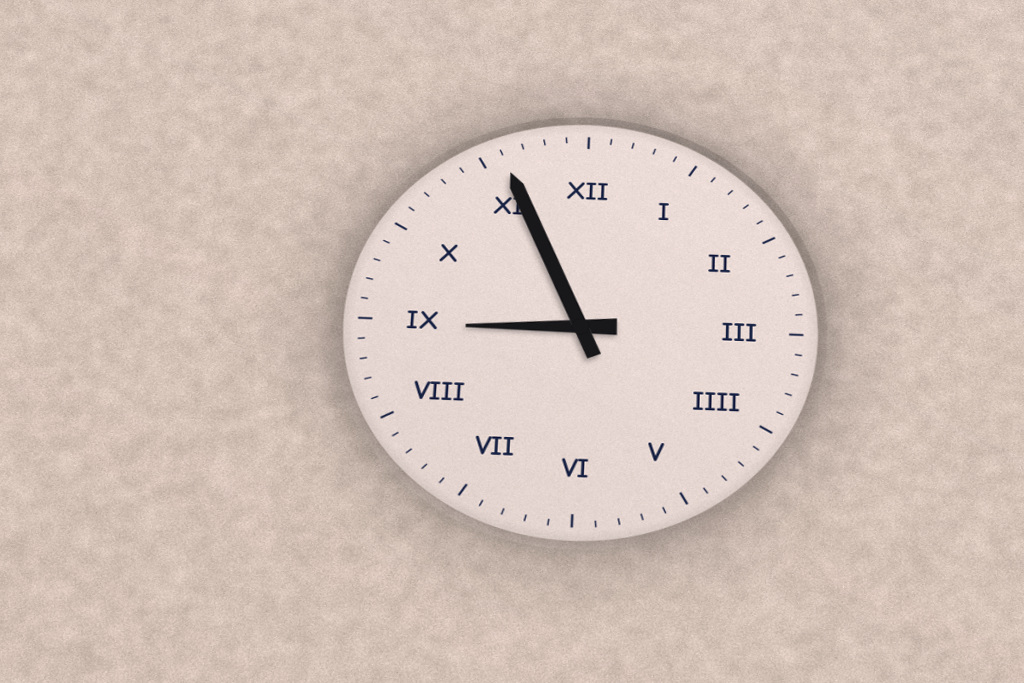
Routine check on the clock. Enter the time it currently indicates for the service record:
8:56
